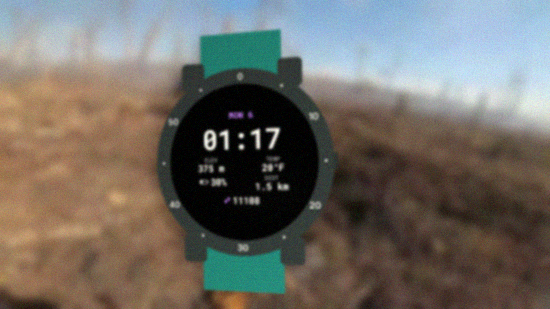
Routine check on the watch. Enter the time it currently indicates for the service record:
1:17
